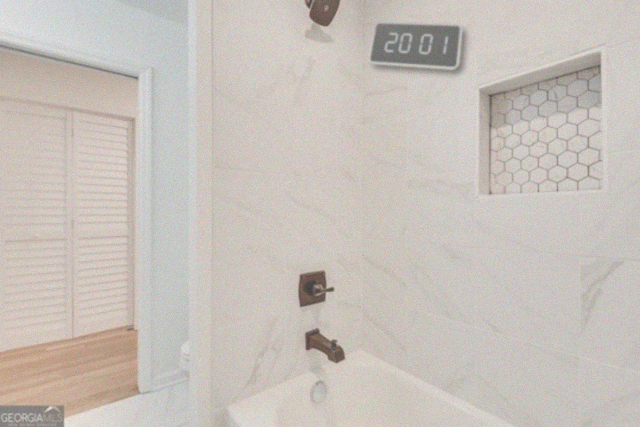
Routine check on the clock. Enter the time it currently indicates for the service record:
20:01
